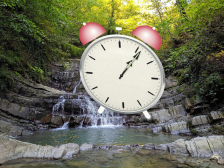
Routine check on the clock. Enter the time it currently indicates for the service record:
1:06
